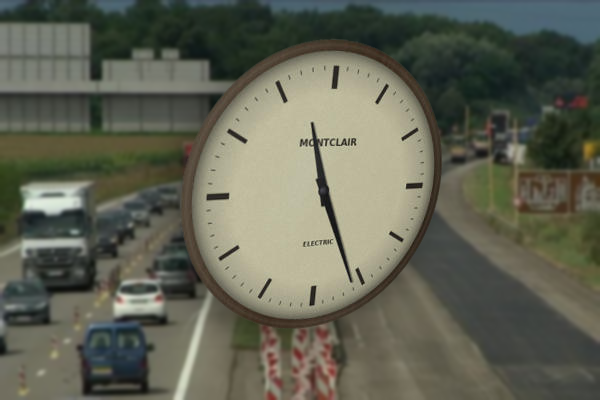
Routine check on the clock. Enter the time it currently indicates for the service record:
11:26
